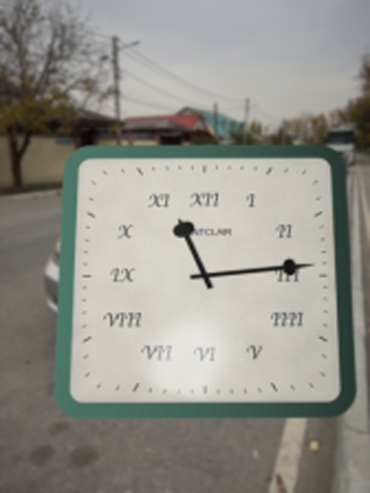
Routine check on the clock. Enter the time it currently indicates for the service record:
11:14
